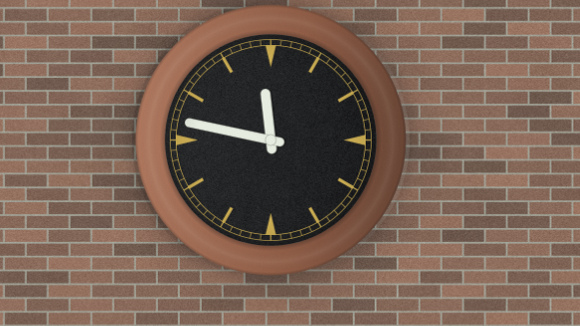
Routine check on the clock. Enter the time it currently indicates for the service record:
11:47
